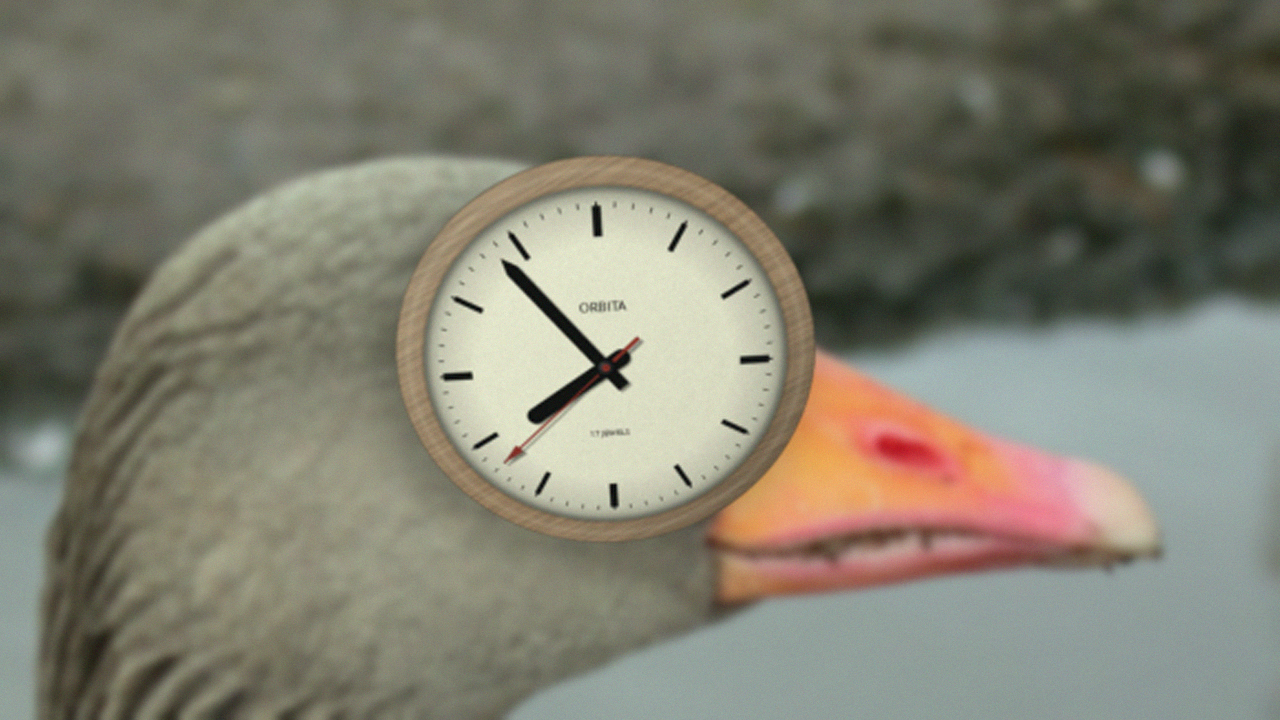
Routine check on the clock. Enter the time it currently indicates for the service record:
7:53:38
